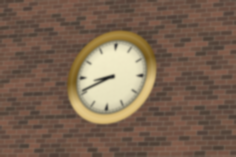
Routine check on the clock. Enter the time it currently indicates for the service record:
8:41
